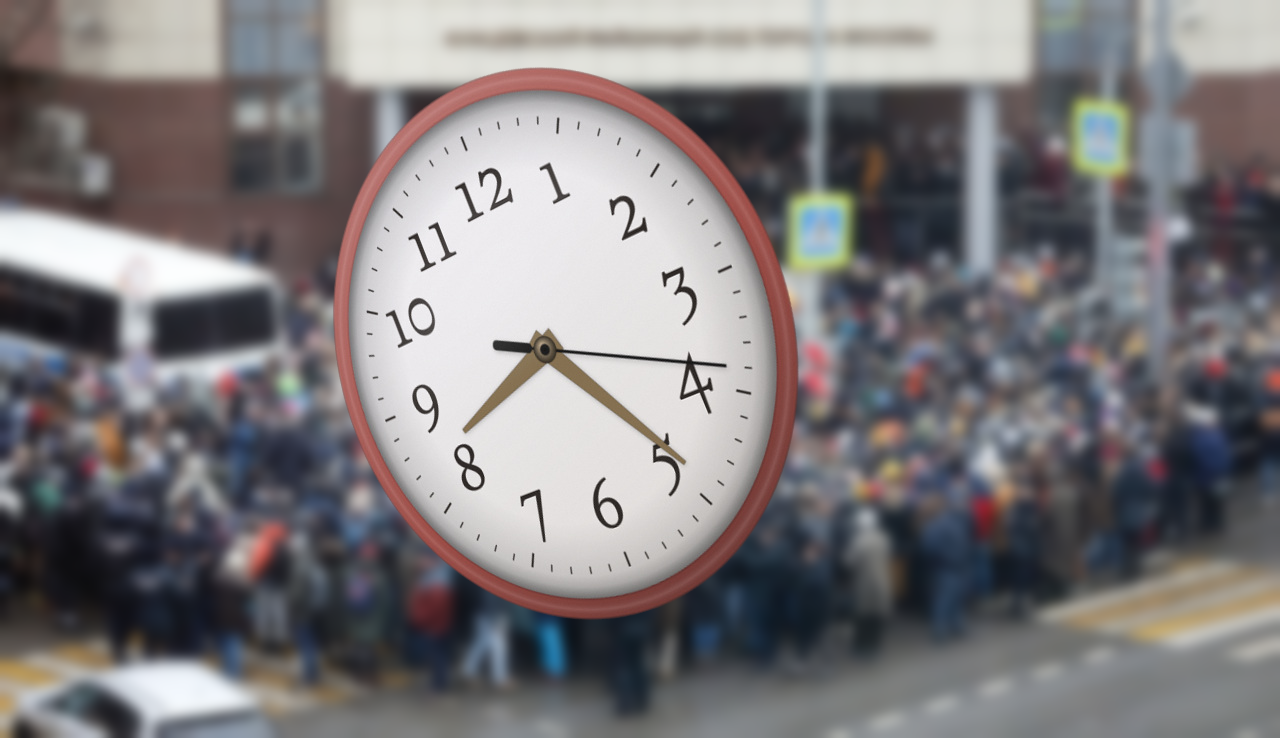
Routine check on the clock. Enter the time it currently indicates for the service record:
8:24:19
